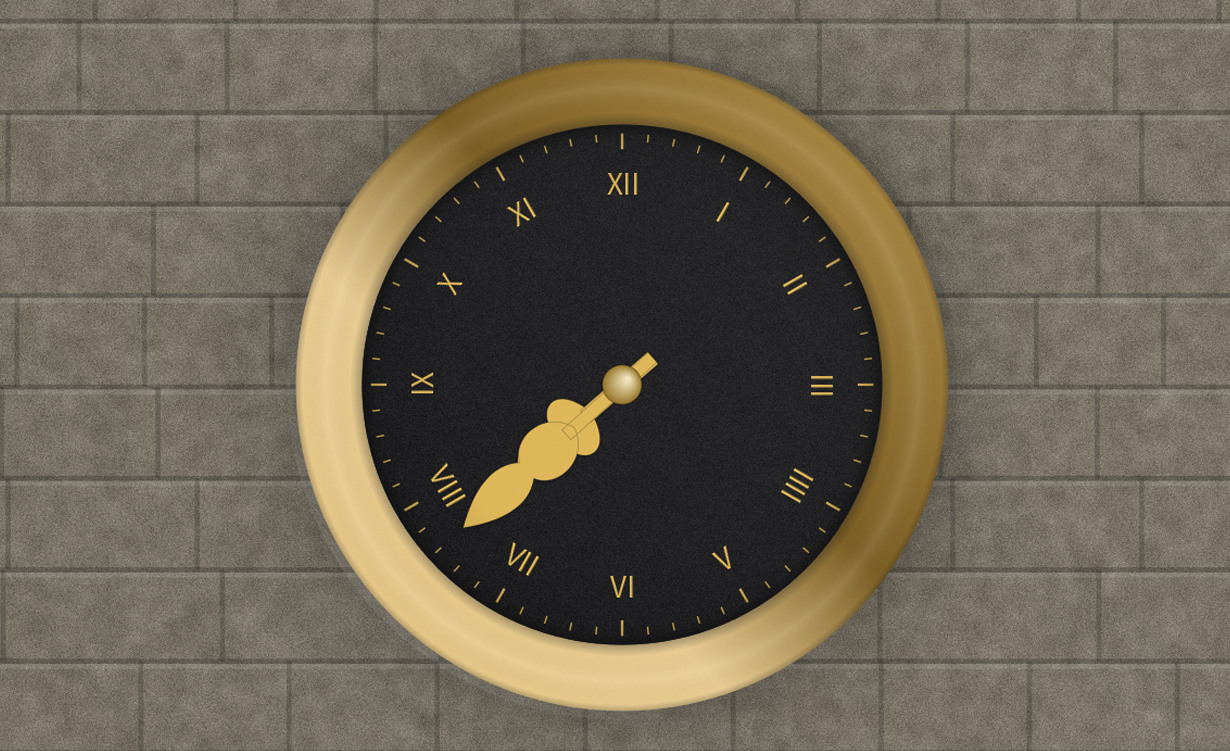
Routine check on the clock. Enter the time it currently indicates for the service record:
7:38
